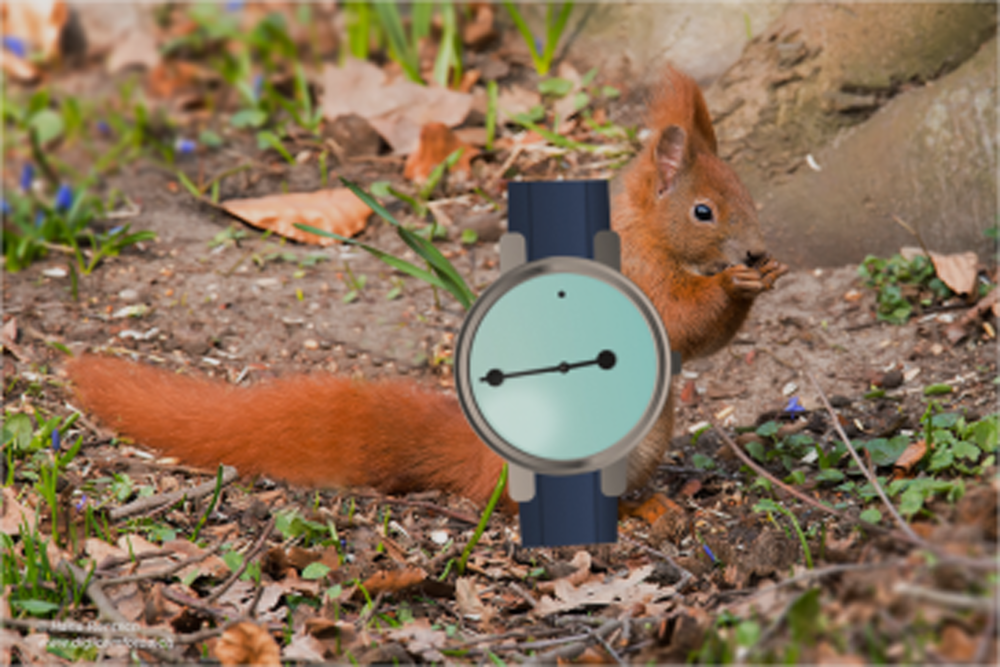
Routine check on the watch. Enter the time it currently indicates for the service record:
2:44
